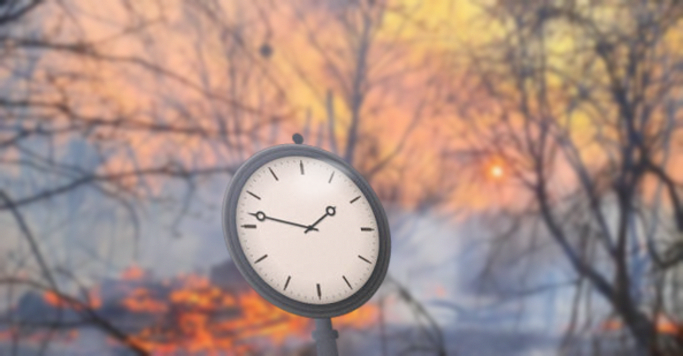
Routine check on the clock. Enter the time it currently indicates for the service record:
1:47
